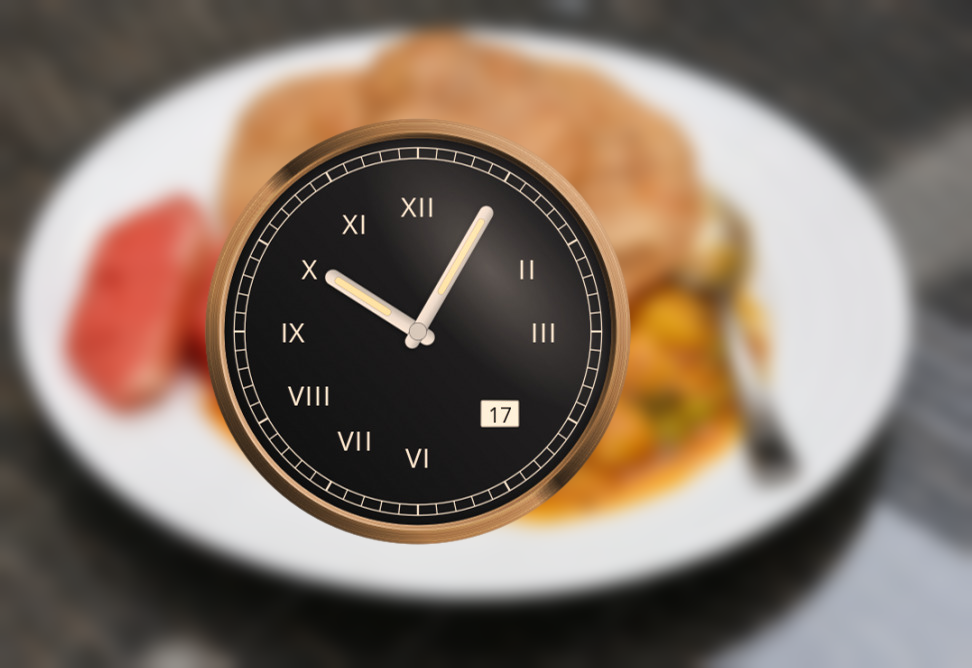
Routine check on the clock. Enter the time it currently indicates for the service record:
10:05
